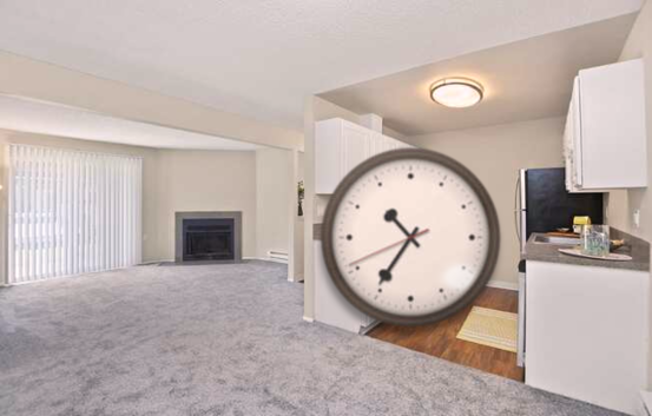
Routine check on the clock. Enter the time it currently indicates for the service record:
10:35:41
